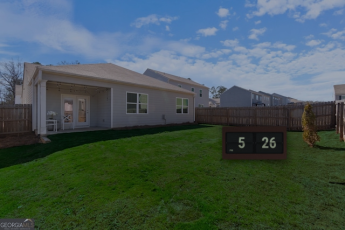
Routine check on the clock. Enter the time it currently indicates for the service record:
5:26
